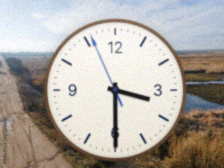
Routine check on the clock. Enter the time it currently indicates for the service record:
3:29:56
